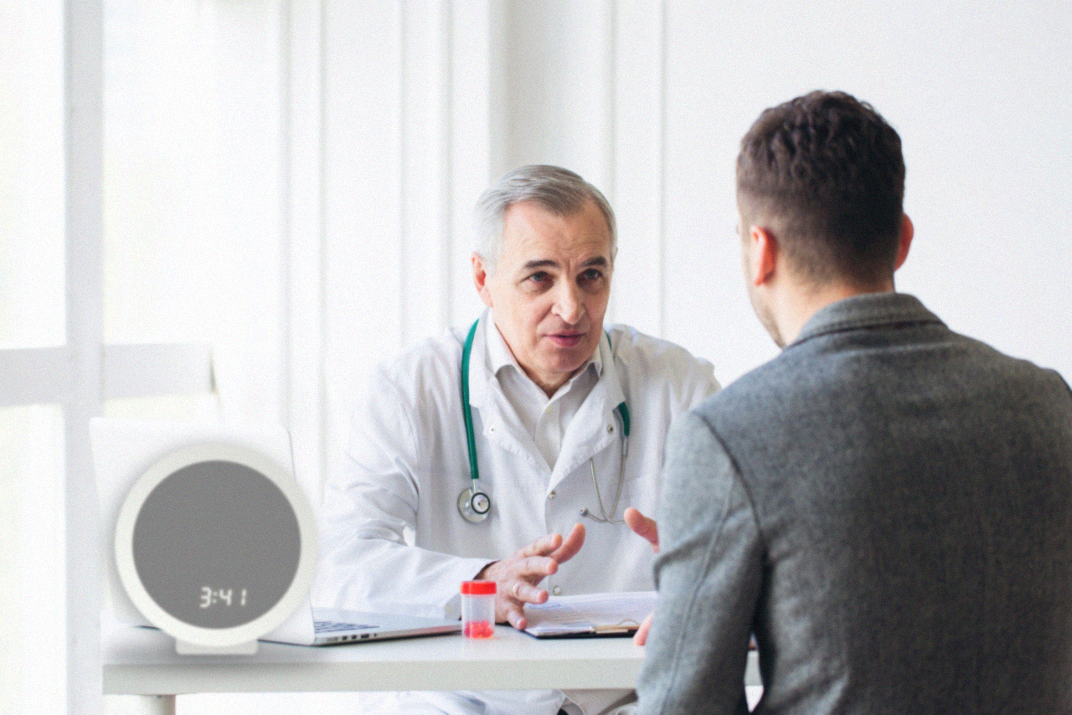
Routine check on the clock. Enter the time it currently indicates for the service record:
3:41
